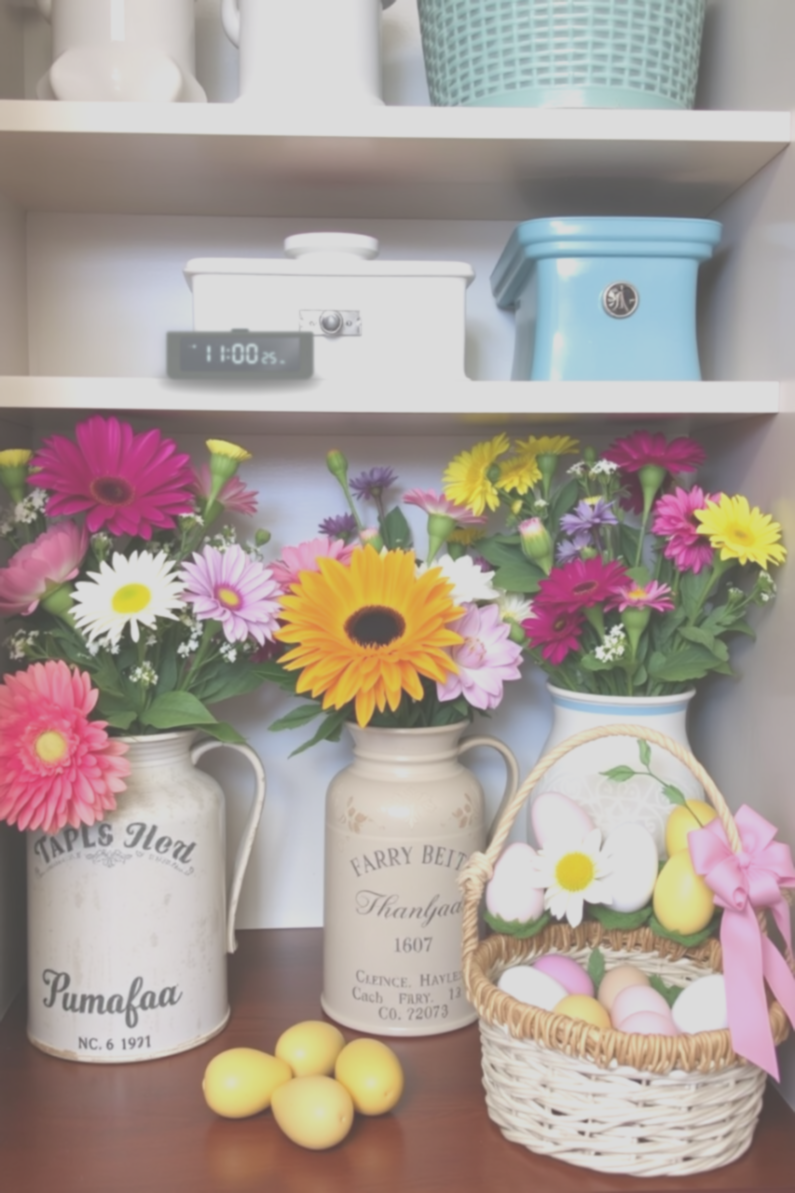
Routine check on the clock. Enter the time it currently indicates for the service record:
11:00
